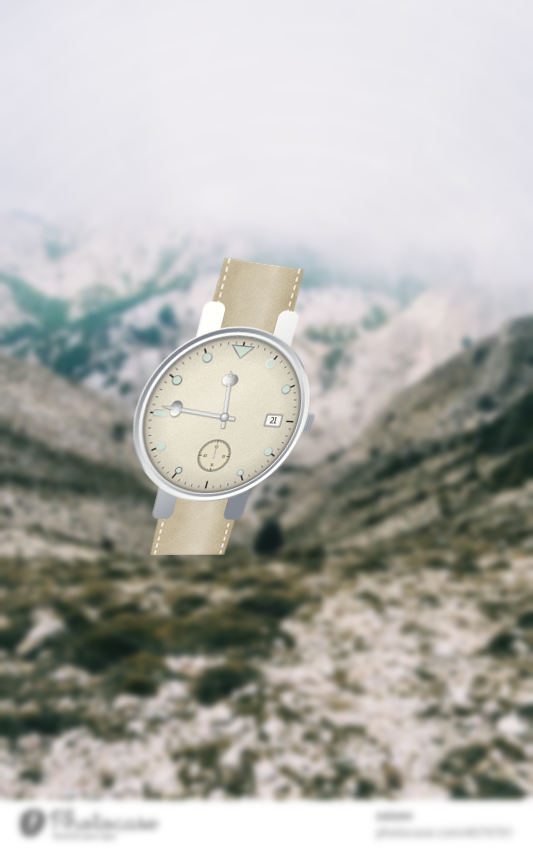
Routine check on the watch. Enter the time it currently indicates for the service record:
11:46
